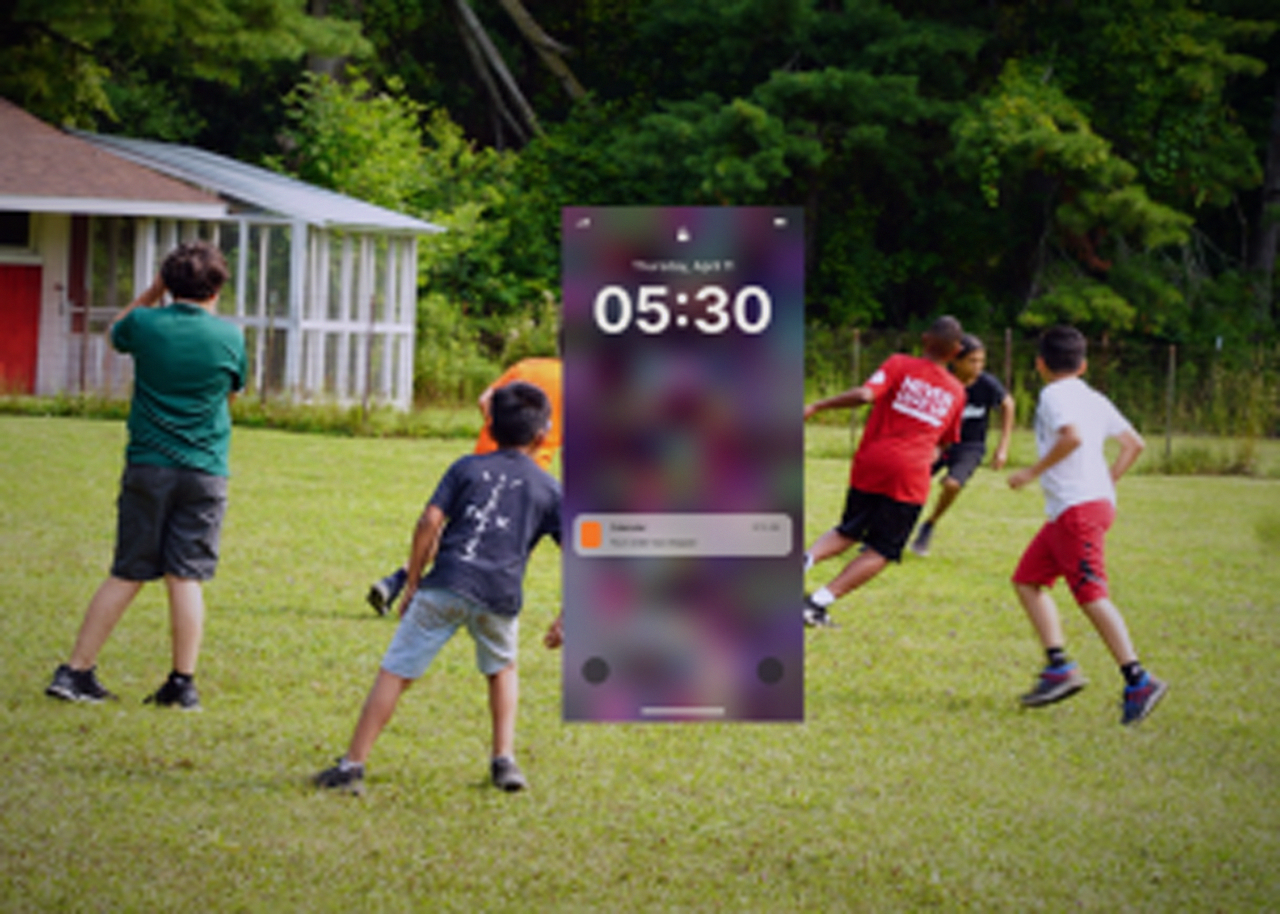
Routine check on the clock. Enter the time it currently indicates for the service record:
5:30
